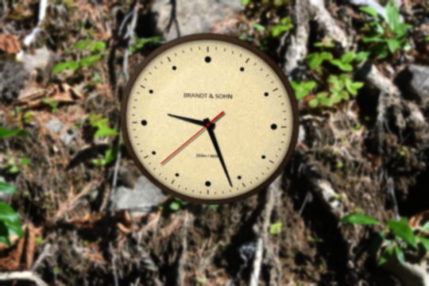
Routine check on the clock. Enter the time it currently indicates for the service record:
9:26:38
